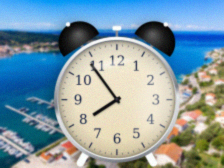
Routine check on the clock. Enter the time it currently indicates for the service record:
7:54
